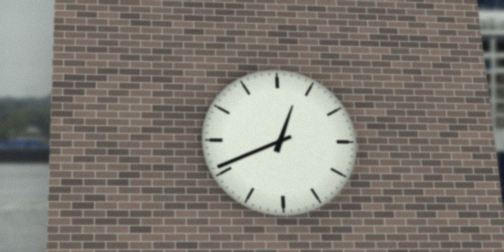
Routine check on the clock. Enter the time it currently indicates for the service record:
12:41
